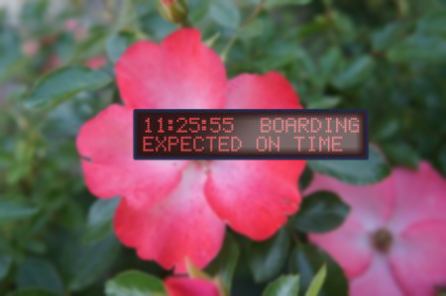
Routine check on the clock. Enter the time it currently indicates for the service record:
11:25:55
